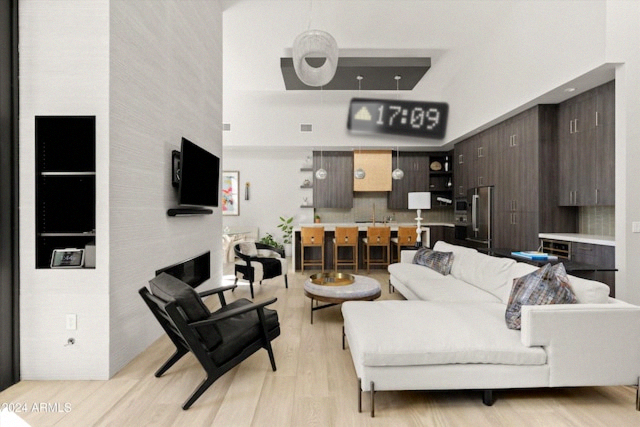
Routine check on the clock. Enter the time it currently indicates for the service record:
17:09
